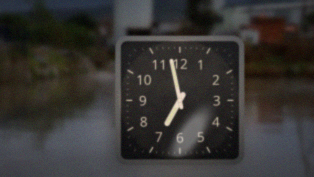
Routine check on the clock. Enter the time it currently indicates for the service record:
6:58
